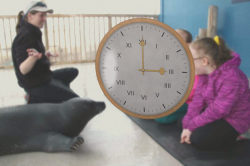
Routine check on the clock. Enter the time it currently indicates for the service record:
3:00
